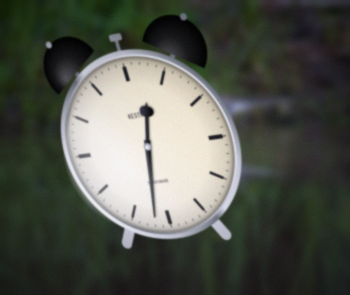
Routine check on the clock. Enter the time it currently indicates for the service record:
12:32
